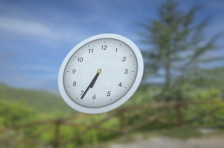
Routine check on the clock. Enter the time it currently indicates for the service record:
6:34
